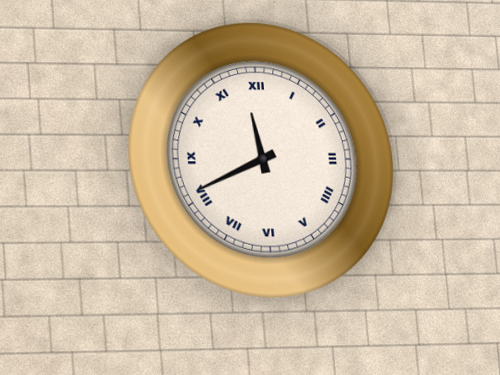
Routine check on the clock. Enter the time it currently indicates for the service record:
11:41
